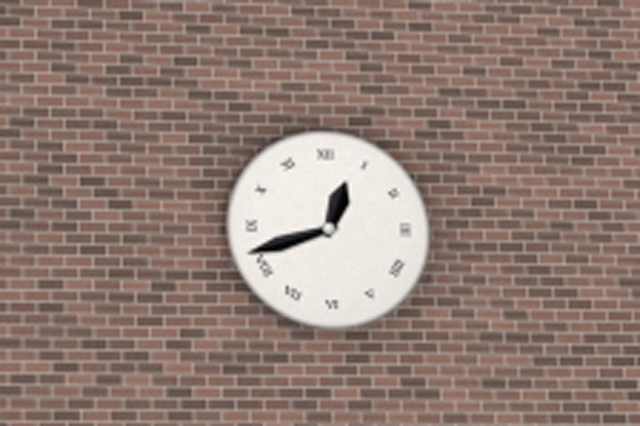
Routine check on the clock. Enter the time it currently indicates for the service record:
12:42
